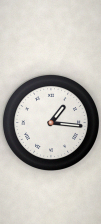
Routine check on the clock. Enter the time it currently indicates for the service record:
1:16
